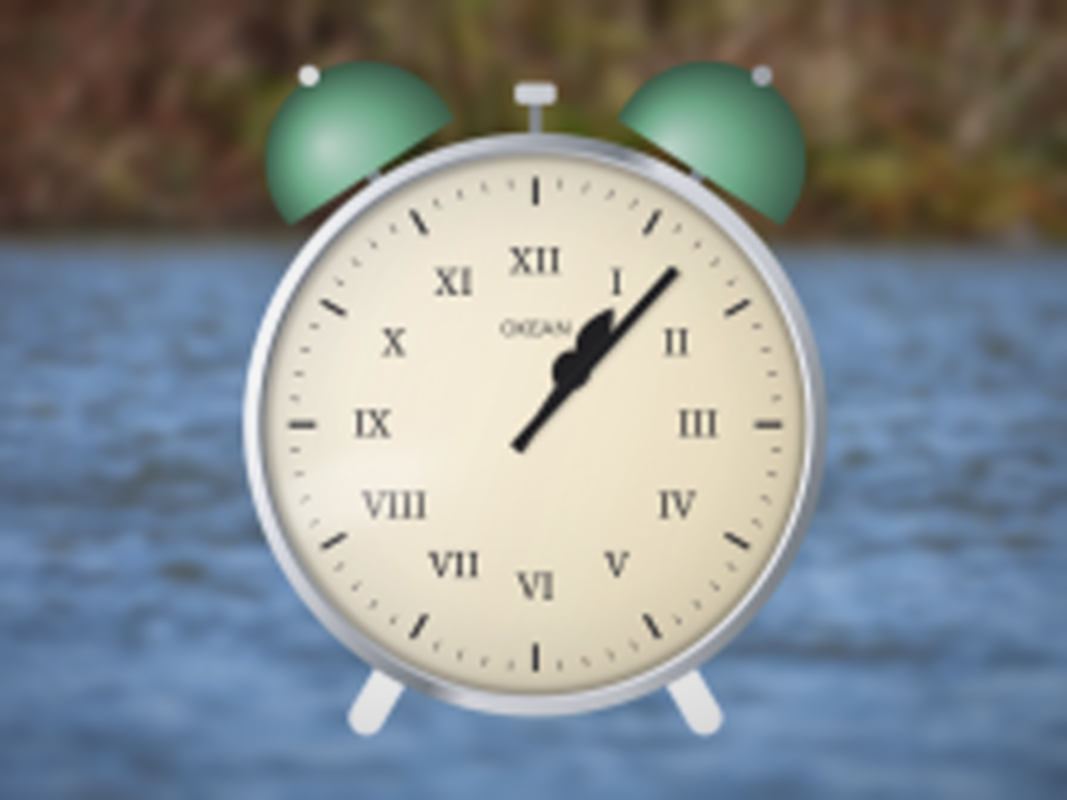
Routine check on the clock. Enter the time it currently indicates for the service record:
1:07
